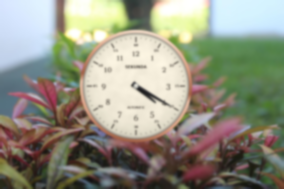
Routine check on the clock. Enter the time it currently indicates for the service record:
4:20
